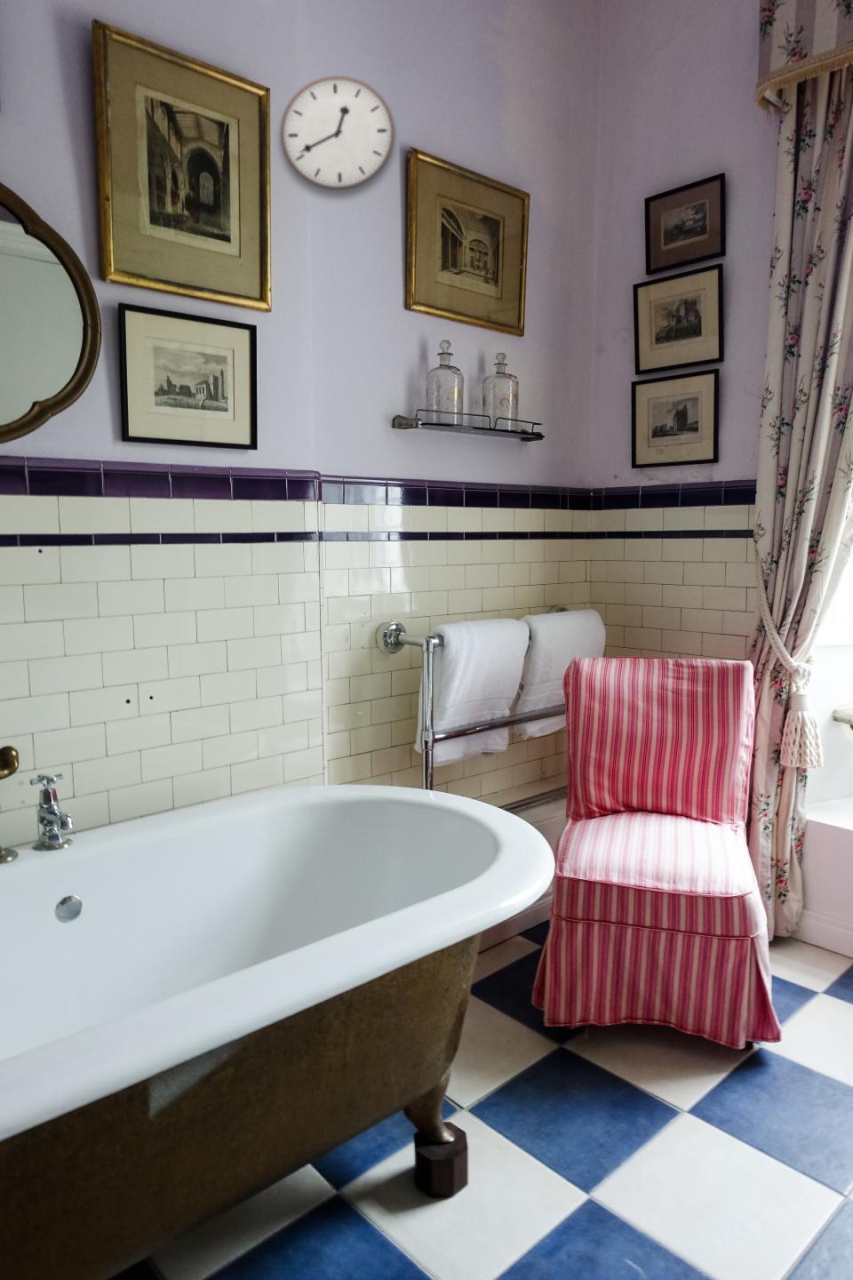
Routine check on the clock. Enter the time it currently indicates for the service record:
12:41
